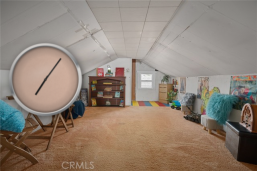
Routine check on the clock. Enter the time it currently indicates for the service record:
7:06
